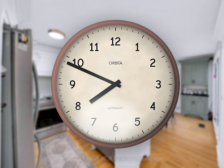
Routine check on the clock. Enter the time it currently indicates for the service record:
7:49
